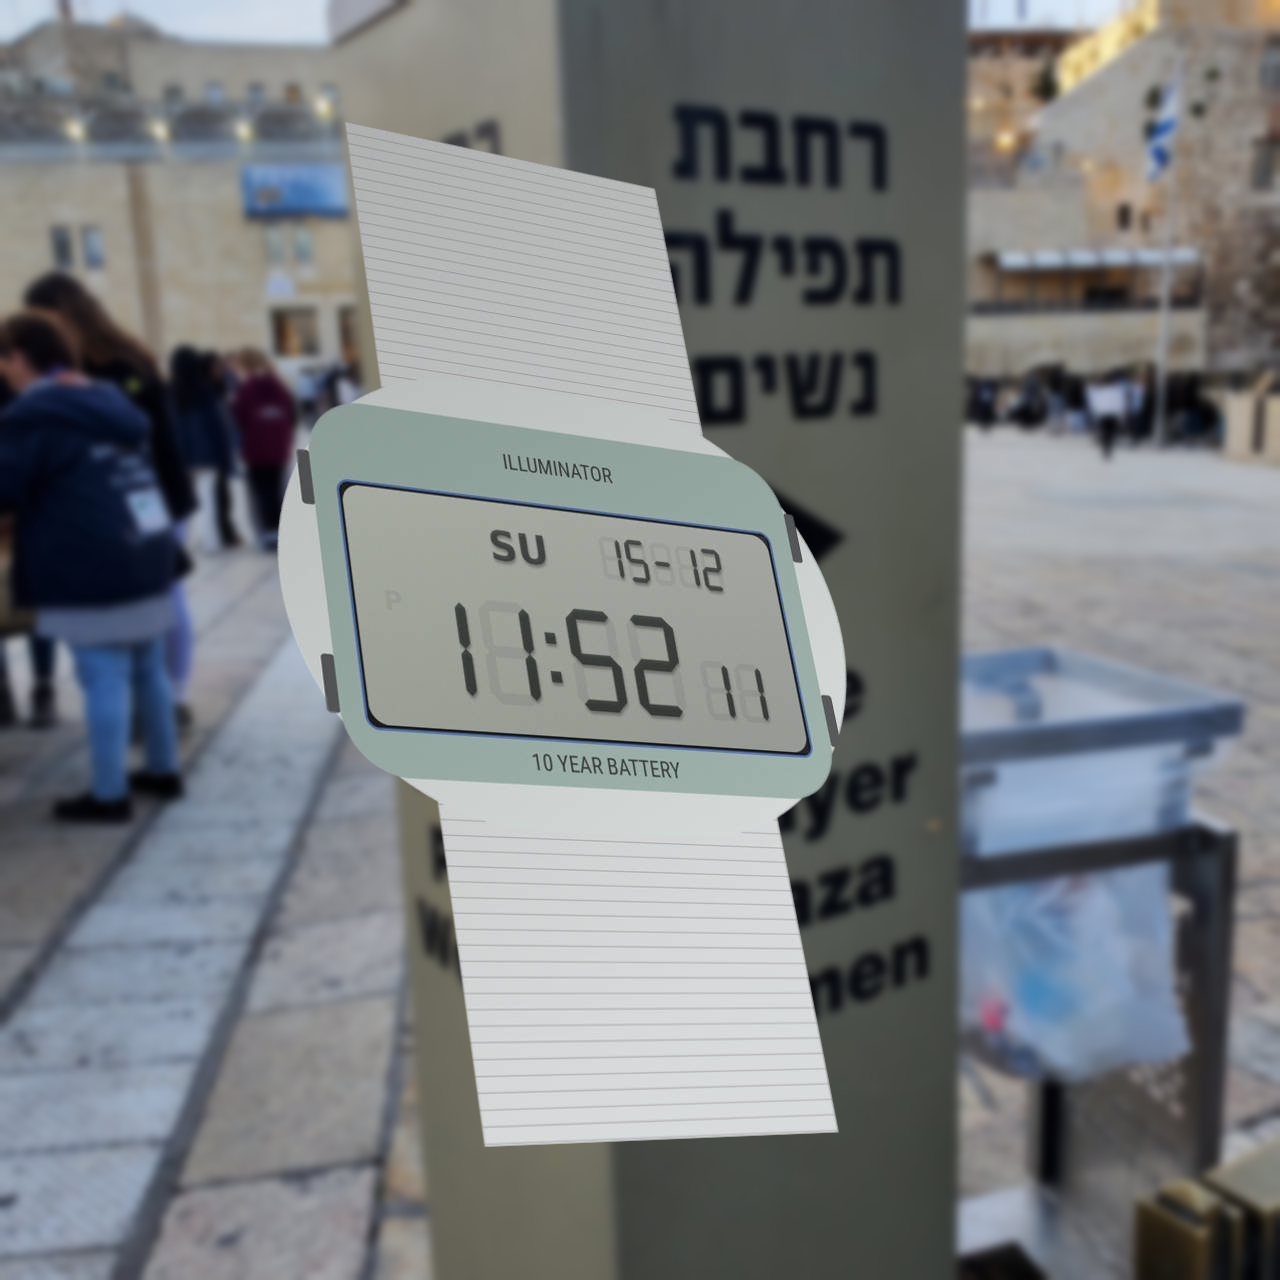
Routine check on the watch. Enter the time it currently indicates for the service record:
11:52:11
